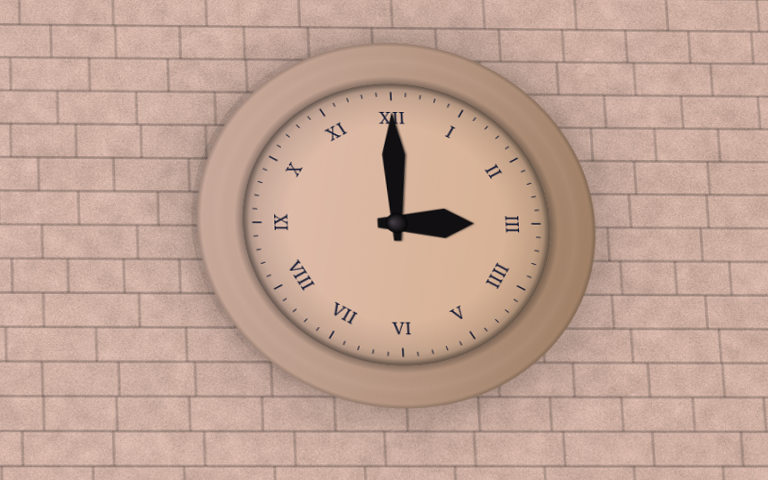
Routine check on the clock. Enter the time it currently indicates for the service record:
3:00
